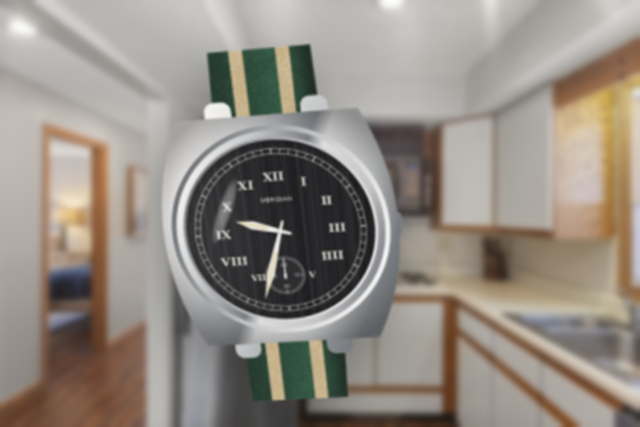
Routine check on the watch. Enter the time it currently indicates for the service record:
9:33
